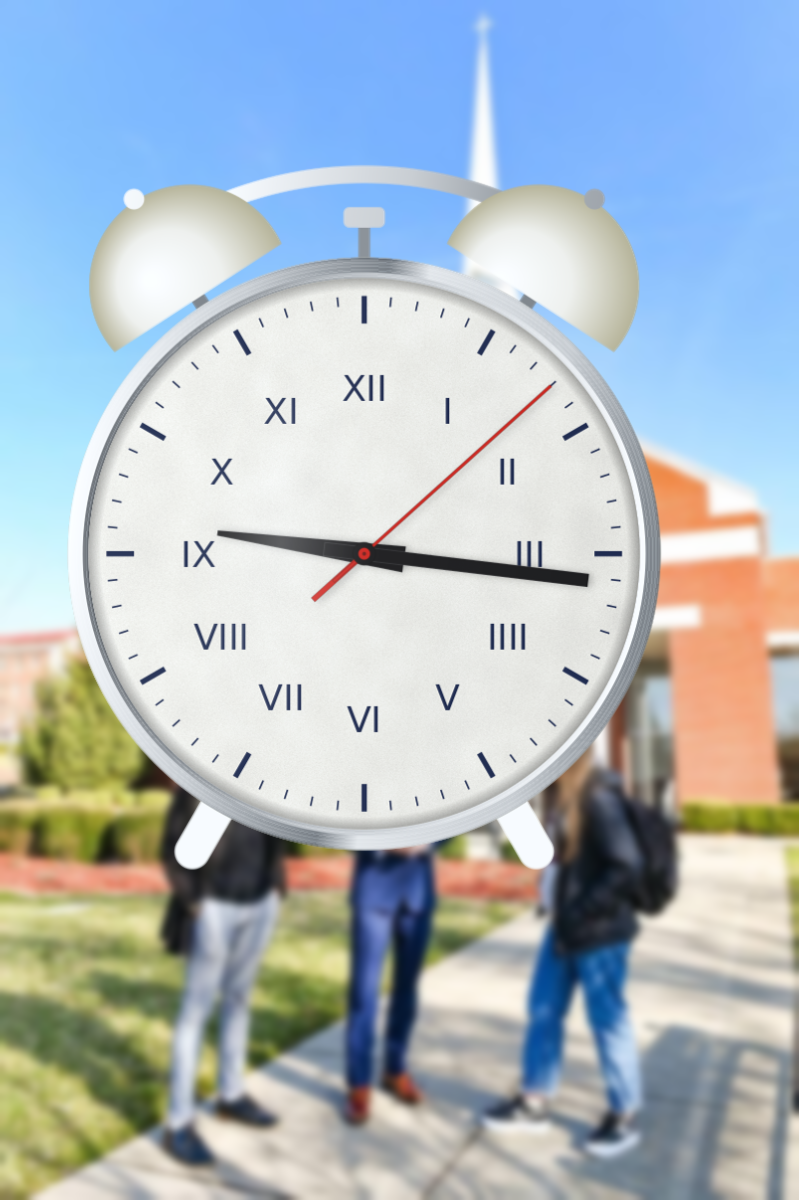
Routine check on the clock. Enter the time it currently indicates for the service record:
9:16:08
